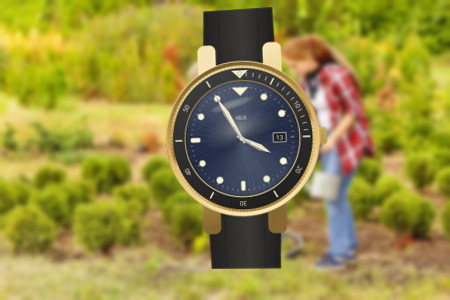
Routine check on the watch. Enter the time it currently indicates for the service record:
3:55
